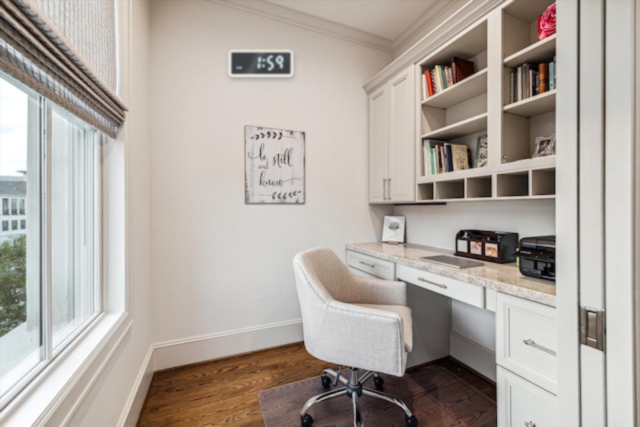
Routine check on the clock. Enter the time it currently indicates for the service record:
1:59
